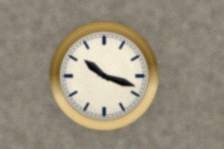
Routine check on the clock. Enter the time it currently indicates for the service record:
10:18
